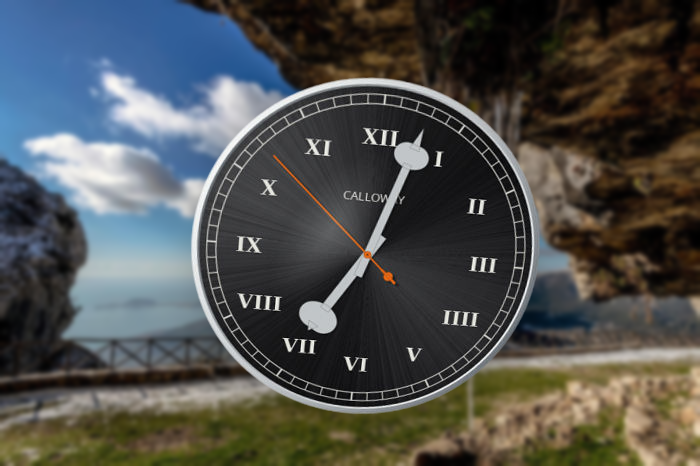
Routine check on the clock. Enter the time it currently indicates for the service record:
7:02:52
